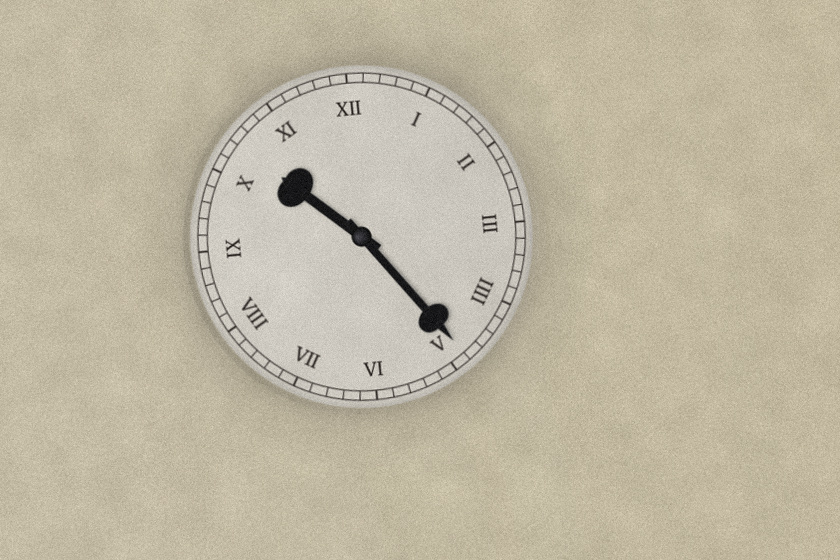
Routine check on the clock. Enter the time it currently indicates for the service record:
10:24
